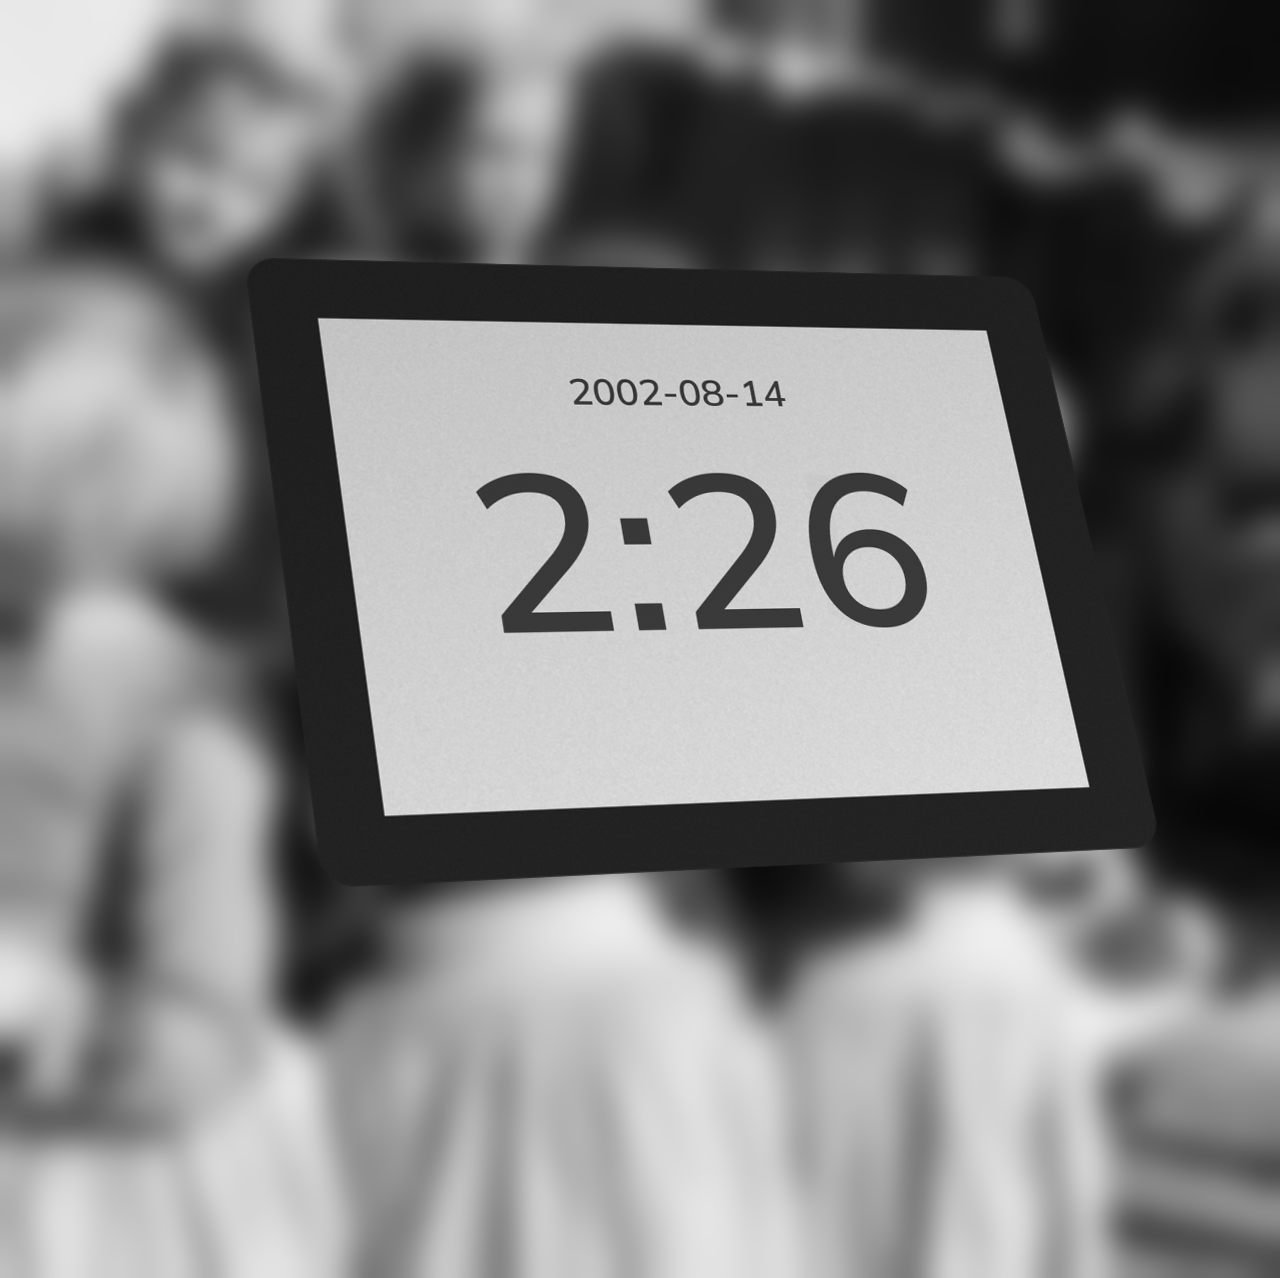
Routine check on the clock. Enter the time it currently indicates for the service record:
2:26
